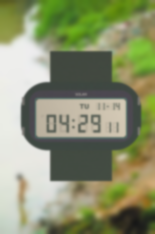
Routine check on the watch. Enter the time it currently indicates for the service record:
4:29
